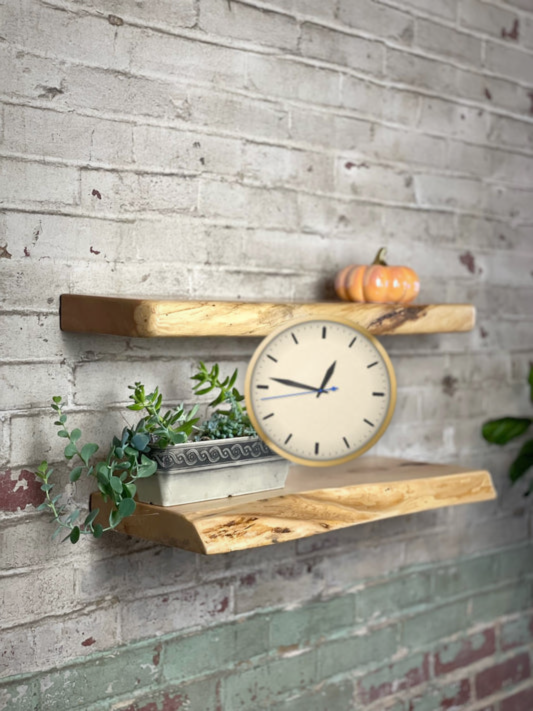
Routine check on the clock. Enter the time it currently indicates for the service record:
12:46:43
